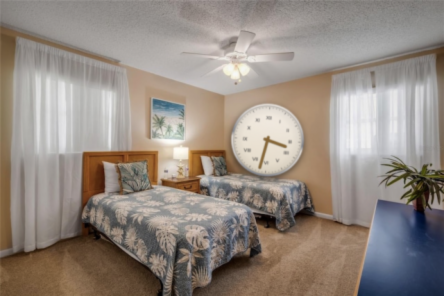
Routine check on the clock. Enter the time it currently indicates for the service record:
3:32
